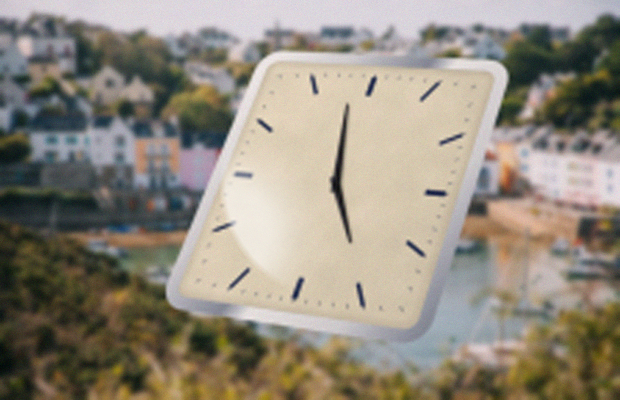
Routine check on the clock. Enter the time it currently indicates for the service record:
4:58
